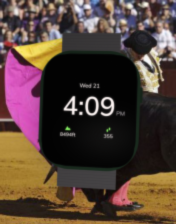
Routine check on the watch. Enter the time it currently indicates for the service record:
4:09
